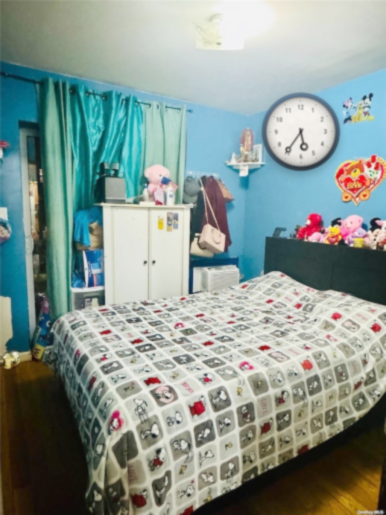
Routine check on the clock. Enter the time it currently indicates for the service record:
5:36
